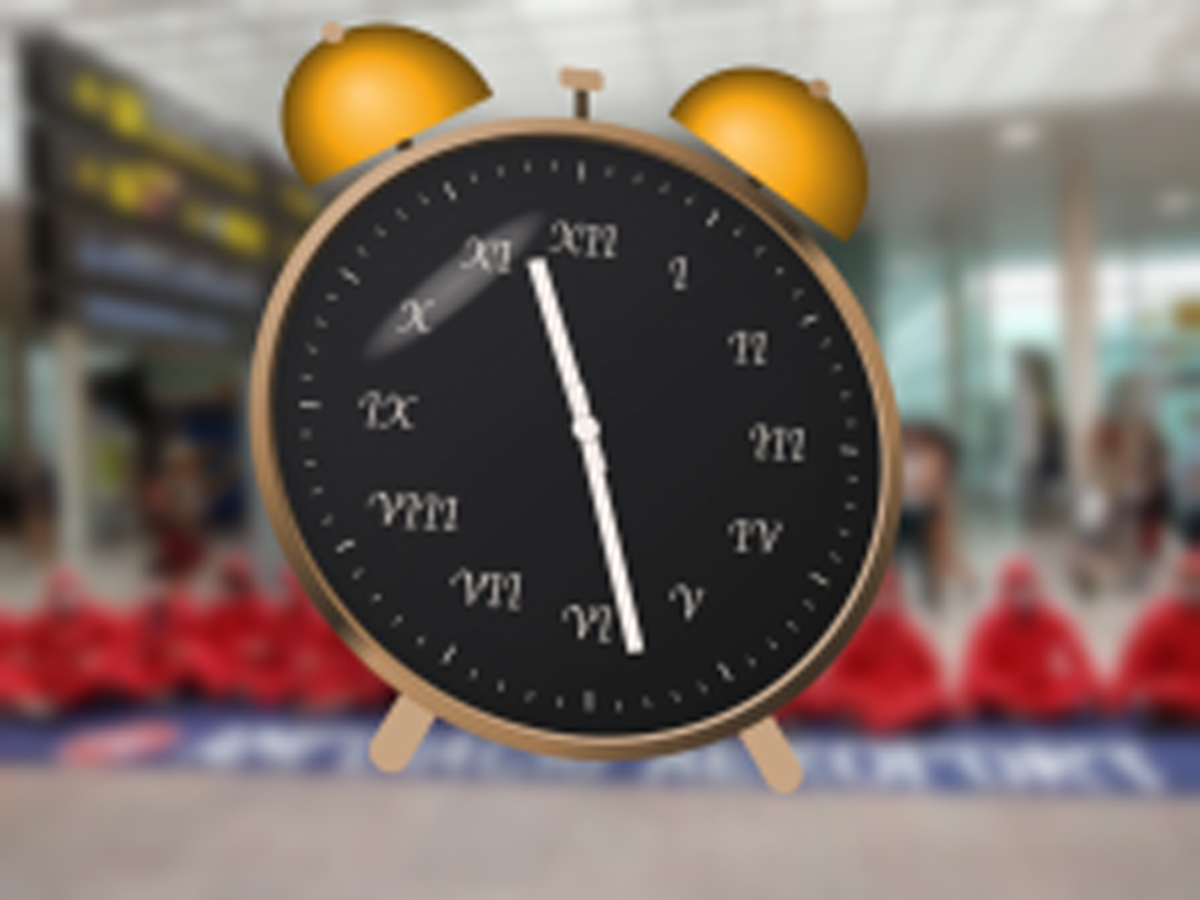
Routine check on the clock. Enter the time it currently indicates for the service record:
11:28
